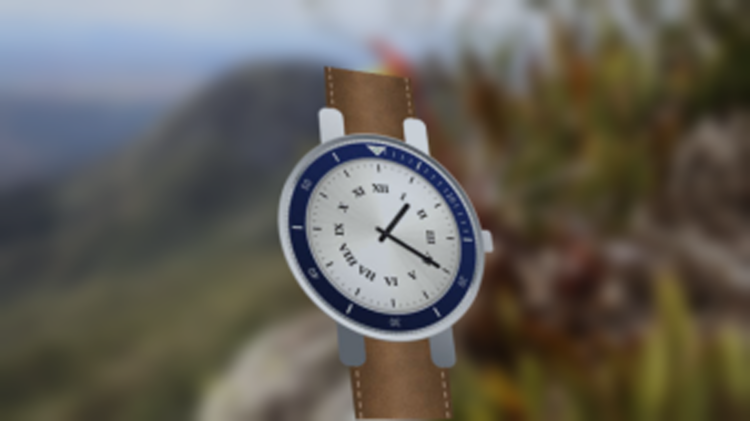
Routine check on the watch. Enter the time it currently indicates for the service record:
1:20
